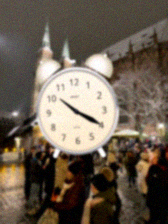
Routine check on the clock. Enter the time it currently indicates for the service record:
10:20
